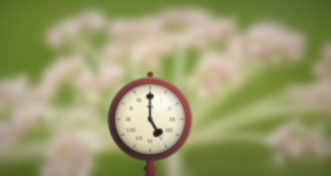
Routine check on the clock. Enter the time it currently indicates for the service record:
5:00
